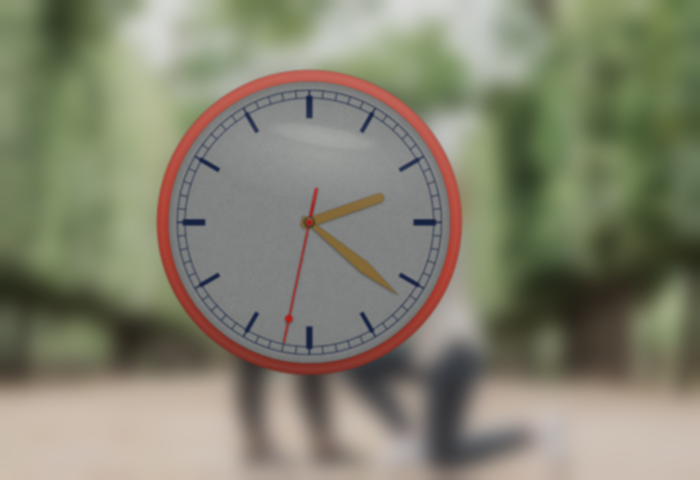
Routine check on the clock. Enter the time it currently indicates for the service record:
2:21:32
